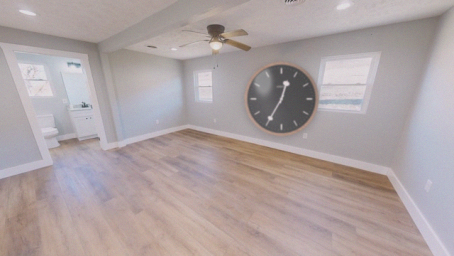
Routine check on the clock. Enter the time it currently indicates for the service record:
12:35
